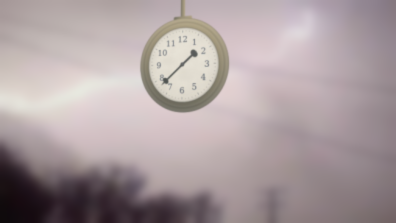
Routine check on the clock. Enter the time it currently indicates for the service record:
1:38
